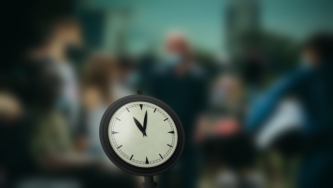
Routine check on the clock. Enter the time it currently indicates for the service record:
11:02
